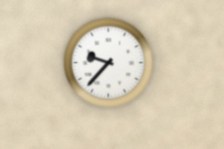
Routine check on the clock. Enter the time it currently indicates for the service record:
9:37
